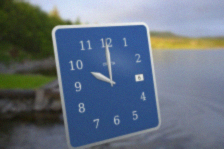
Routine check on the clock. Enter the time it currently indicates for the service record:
10:00
